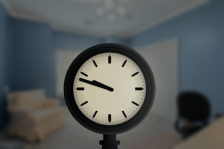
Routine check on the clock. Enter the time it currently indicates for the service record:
9:48
